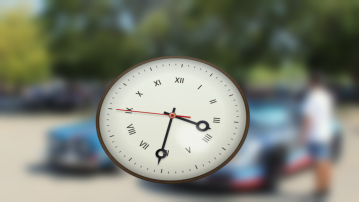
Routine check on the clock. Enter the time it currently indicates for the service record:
3:30:45
